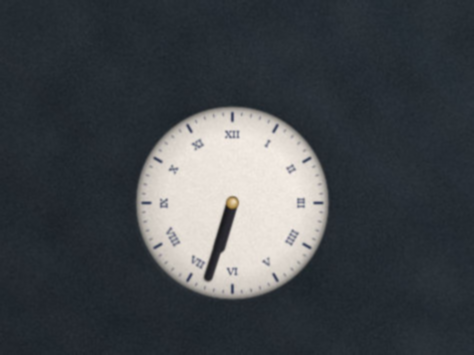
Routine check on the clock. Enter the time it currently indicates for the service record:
6:33
